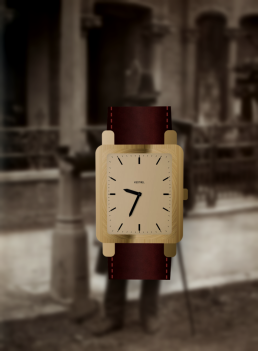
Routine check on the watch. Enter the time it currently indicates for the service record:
9:34
